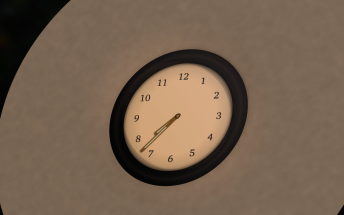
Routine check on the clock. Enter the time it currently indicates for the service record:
7:37
